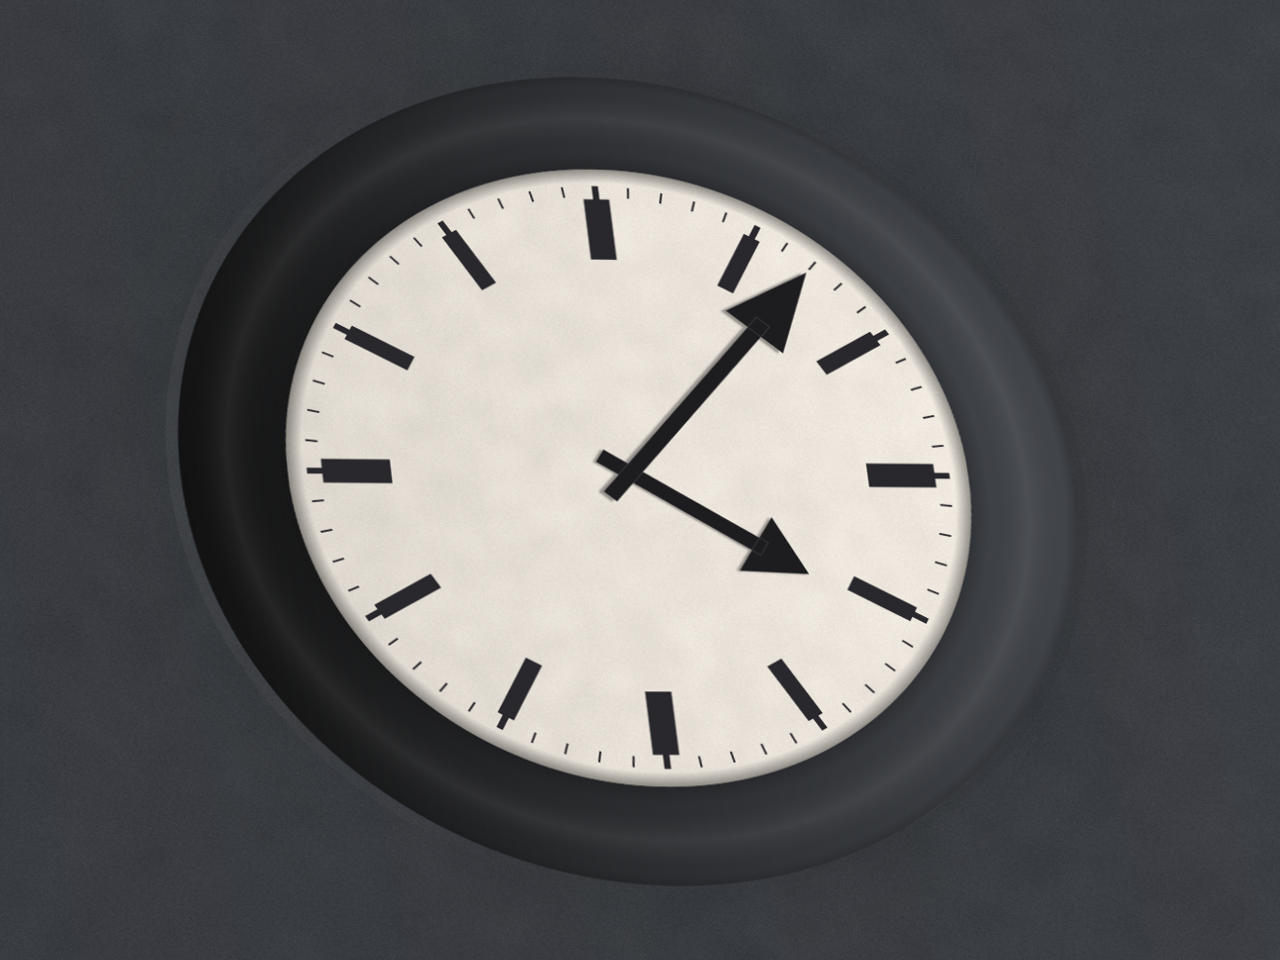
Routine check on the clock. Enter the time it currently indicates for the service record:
4:07
